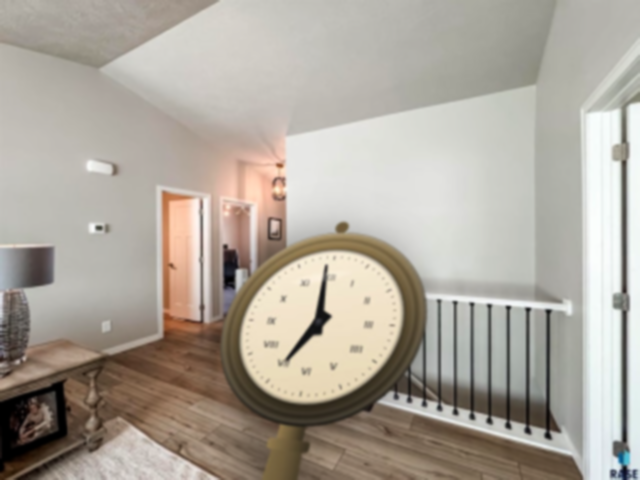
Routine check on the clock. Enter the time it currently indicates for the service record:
6:59
